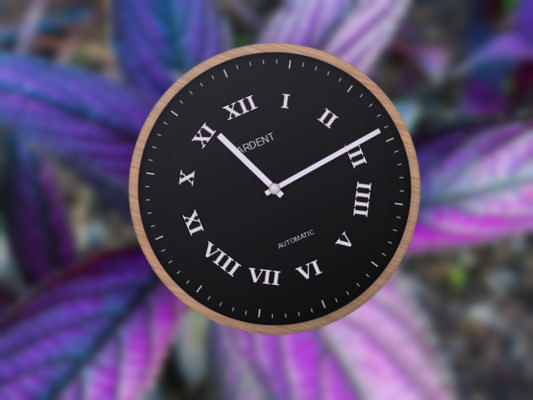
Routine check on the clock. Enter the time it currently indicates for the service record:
11:14
